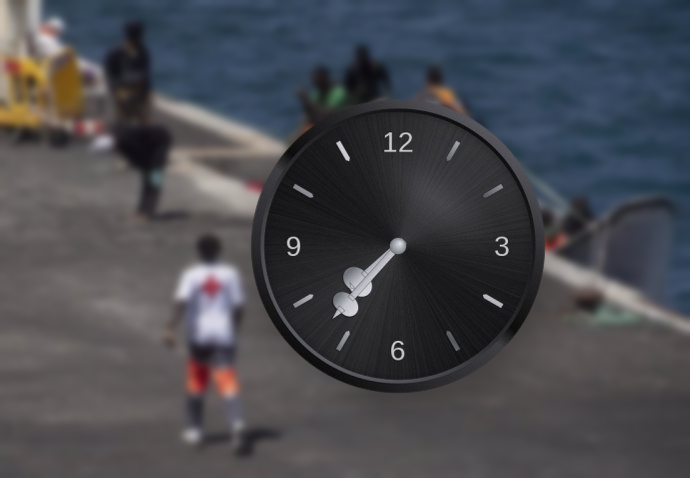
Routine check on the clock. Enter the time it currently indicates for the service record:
7:37
